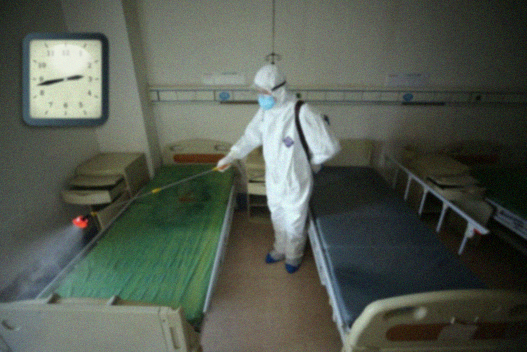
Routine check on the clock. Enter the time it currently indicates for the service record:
2:43
